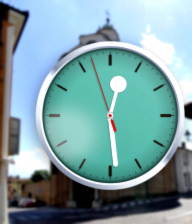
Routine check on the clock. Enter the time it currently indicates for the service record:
12:28:57
